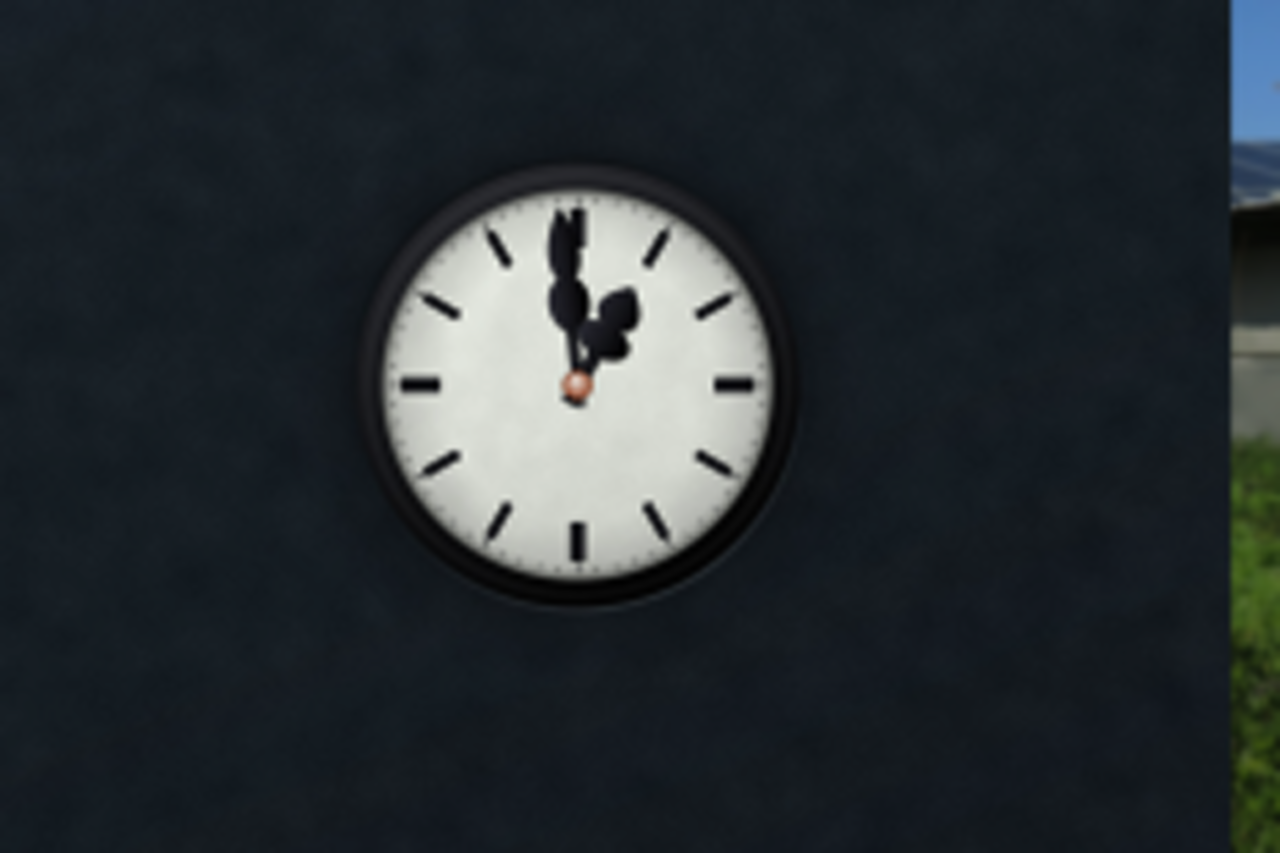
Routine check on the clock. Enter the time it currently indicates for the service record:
12:59
